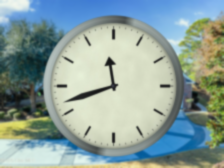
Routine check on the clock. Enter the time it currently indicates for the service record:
11:42
